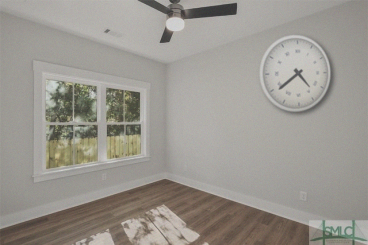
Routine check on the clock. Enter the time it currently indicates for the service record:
4:39
